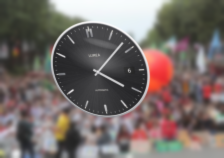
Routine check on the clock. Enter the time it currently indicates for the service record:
4:08
